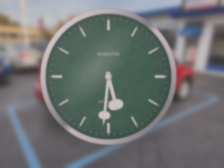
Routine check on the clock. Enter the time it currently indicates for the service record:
5:31
